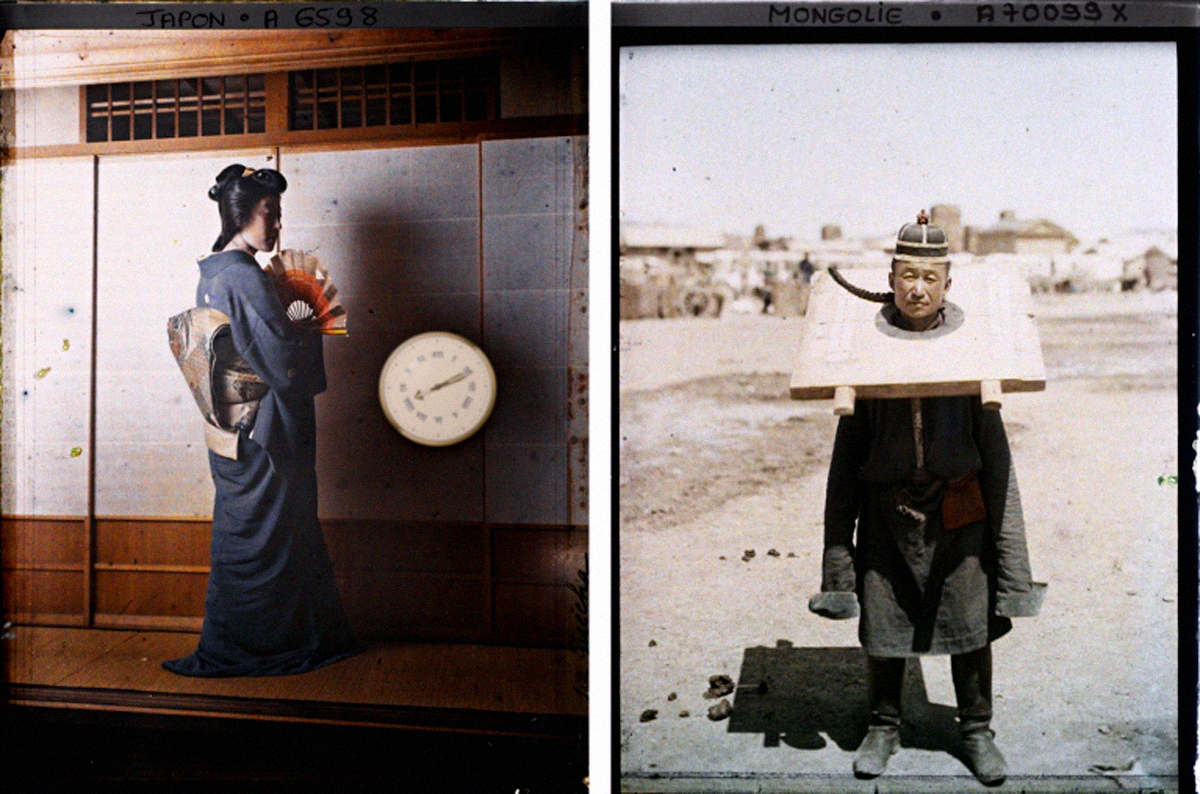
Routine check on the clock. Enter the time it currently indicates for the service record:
8:11
